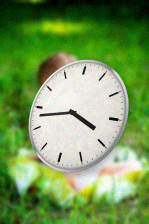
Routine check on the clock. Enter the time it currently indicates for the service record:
3:43
